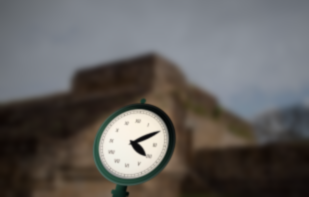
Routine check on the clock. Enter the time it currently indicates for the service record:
4:10
